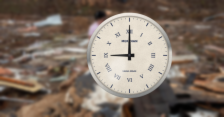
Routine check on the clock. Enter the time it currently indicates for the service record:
9:00
